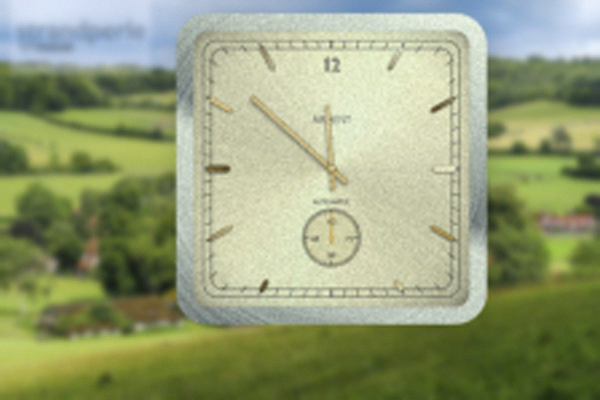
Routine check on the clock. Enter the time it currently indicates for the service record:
11:52
